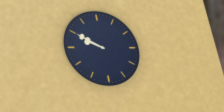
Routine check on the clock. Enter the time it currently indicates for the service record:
9:50
